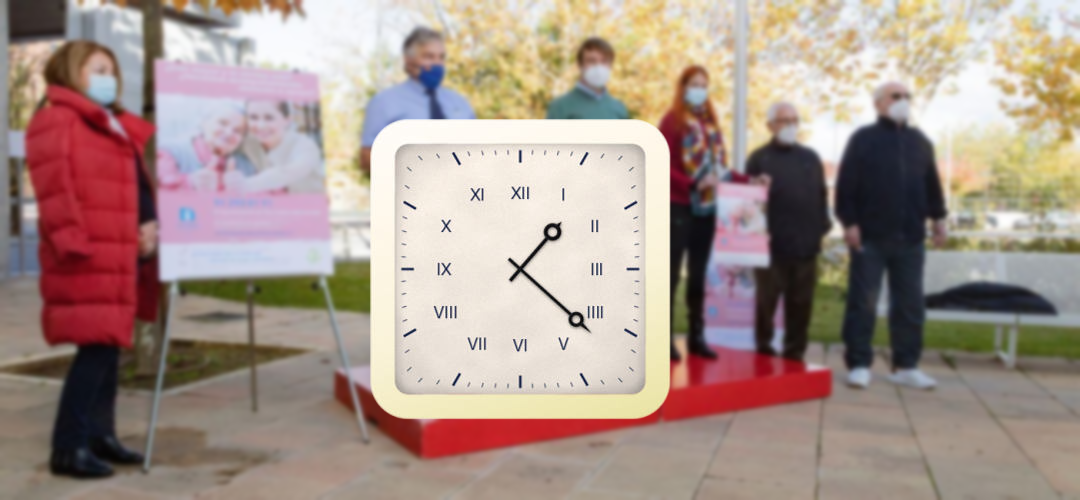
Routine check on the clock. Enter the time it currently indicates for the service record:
1:22
